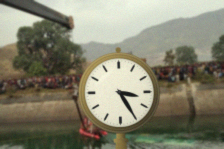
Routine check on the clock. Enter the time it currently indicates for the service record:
3:25
